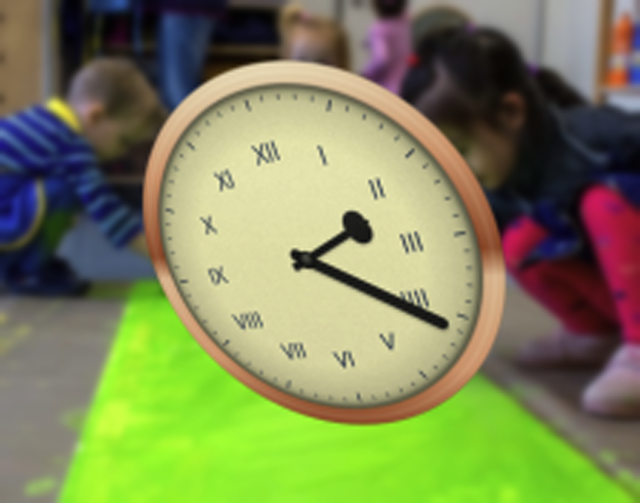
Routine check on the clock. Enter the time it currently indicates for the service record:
2:21
